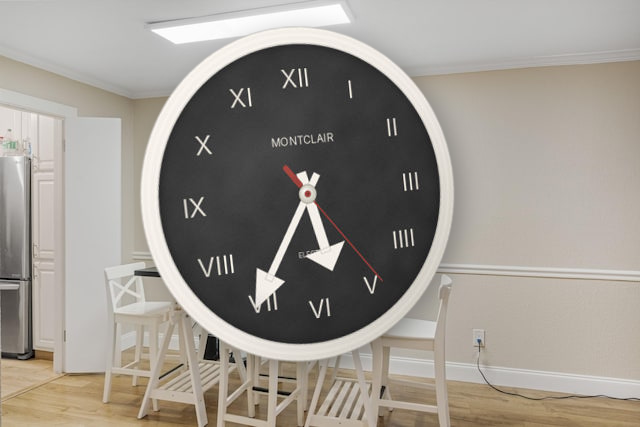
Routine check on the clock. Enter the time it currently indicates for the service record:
5:35:24
